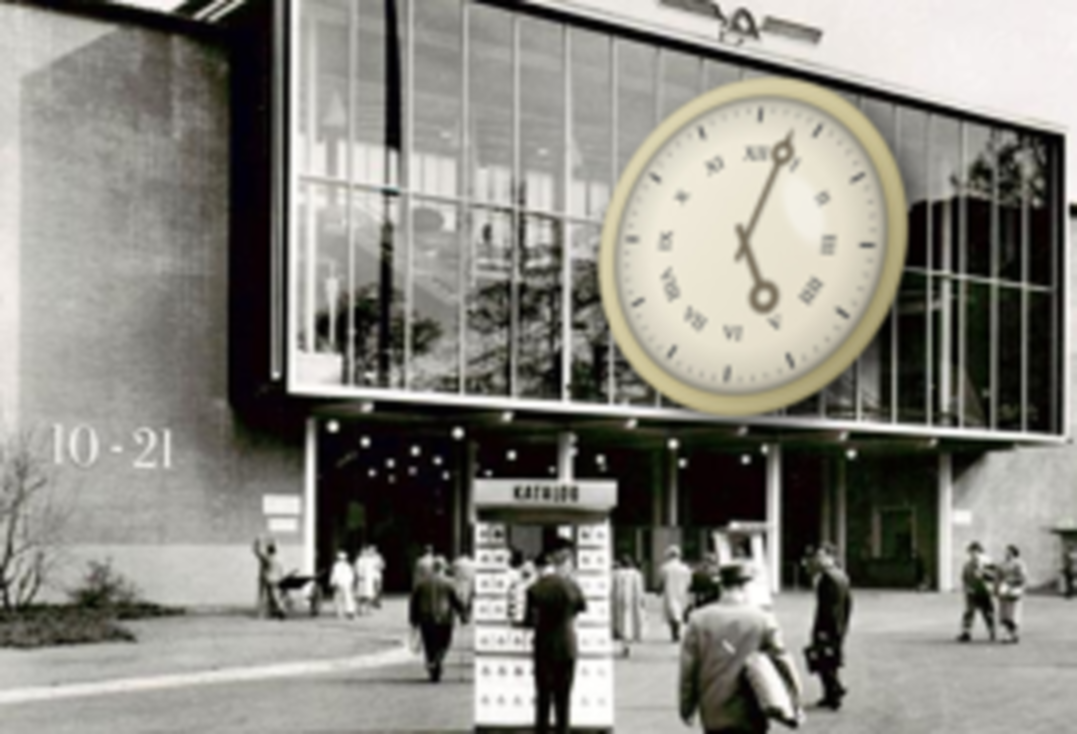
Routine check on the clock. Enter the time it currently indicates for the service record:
5:03
